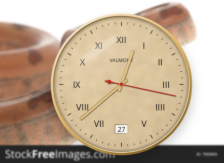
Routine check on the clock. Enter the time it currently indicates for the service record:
12:38:17
